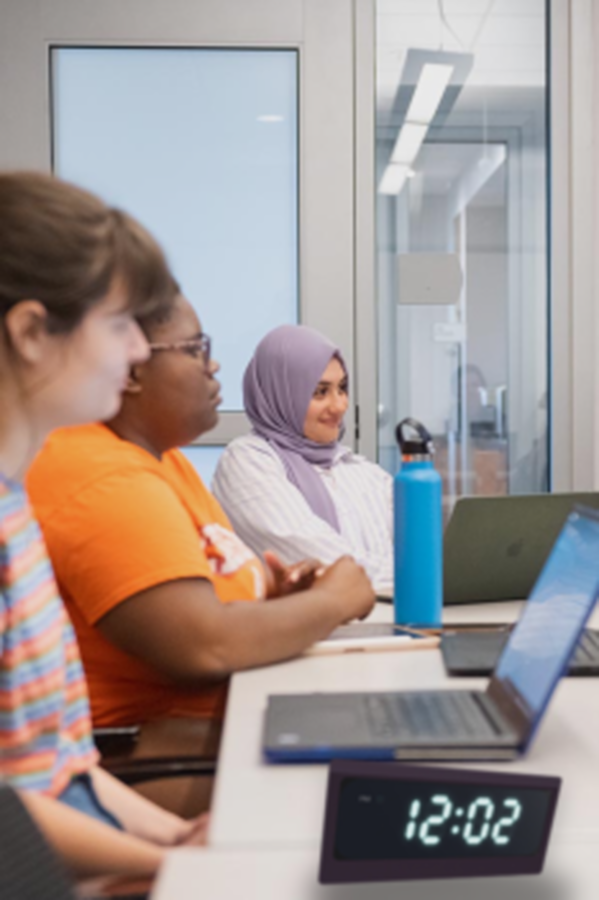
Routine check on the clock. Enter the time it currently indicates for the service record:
12:02
